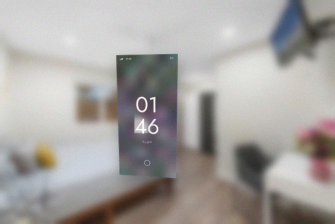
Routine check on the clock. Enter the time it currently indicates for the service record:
1:46
